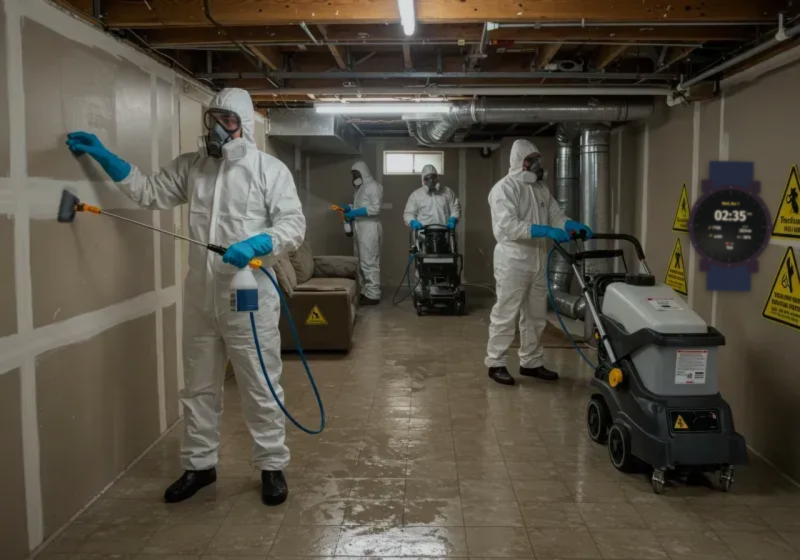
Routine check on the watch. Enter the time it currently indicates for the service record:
2:35
